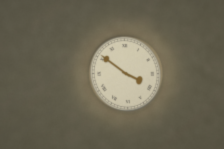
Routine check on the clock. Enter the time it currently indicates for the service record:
3:51
